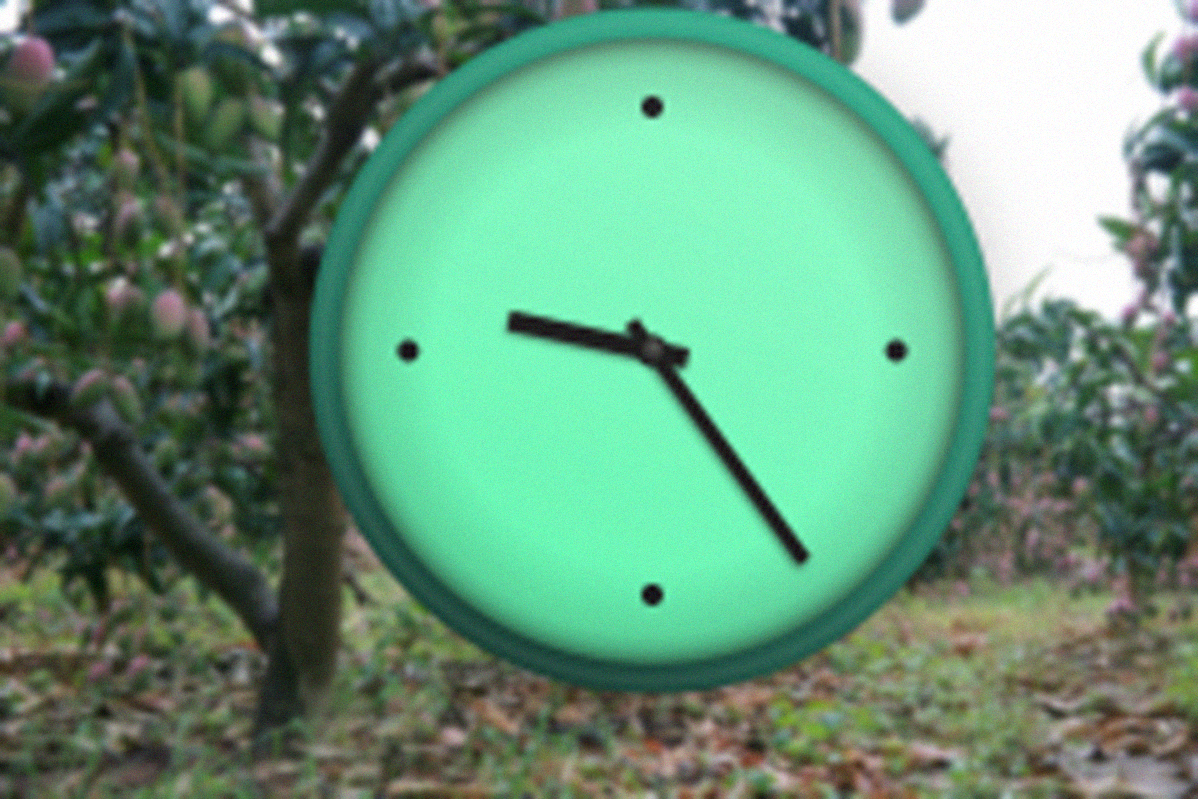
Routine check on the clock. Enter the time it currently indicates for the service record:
9:24
